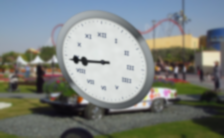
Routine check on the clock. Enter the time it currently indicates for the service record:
8:44
